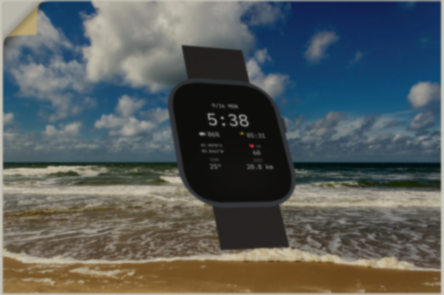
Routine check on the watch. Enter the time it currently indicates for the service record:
5:38
